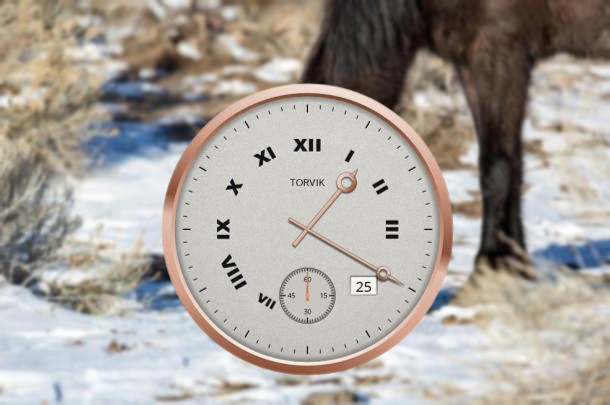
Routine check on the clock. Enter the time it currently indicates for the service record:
1:20
